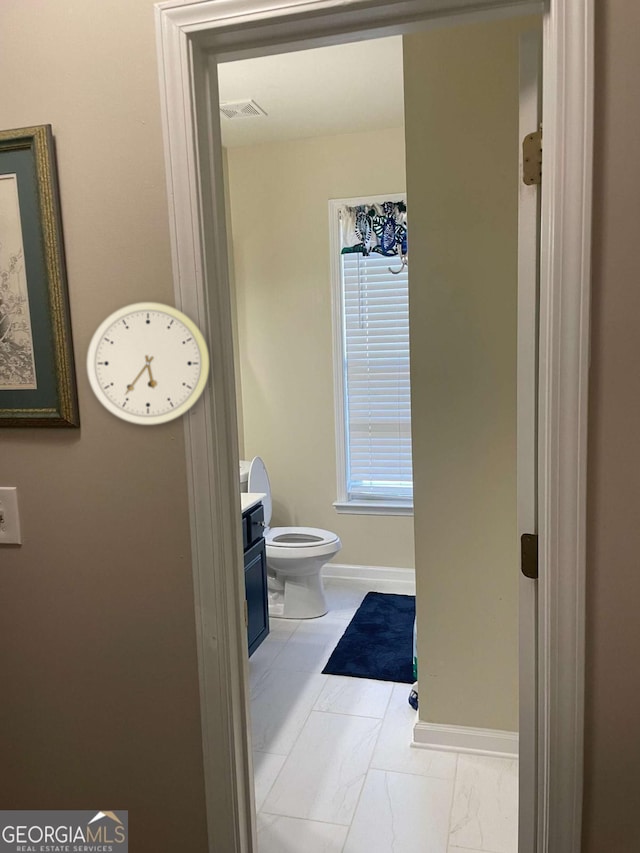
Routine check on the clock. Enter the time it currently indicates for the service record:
5:36
